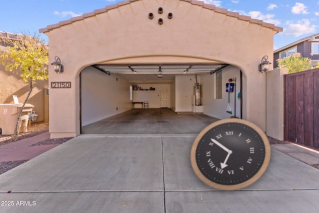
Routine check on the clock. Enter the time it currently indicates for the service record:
6:52
